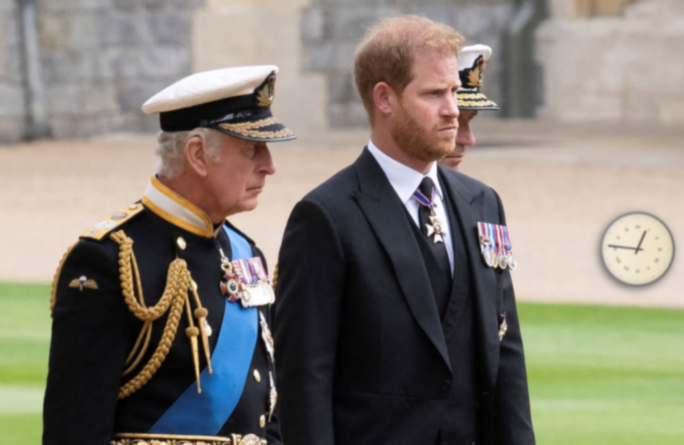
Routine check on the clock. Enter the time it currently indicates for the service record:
12:46
